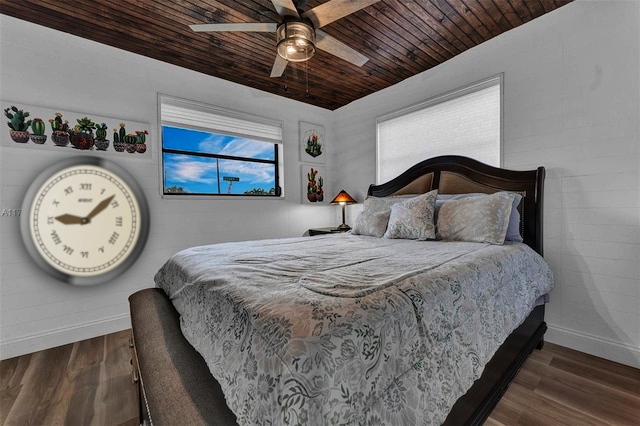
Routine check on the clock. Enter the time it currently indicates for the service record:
9:08
